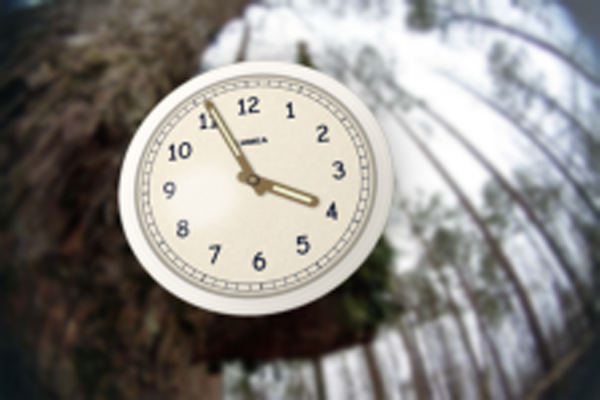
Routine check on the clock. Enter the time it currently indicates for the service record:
3:56
